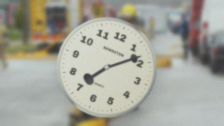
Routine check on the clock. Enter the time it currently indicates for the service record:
7:08
